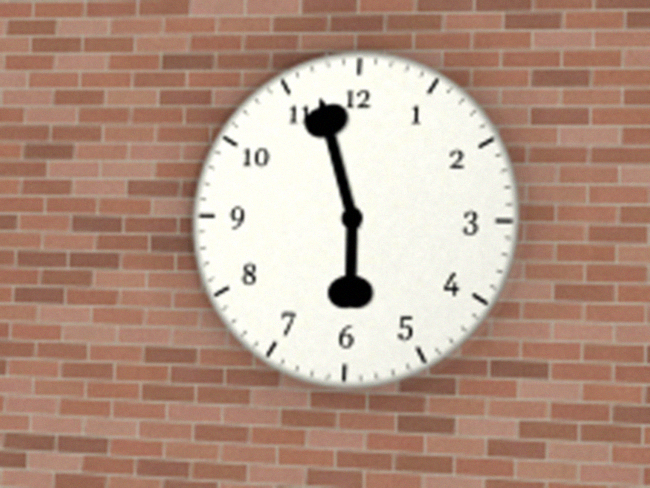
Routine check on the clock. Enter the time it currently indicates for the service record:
5:57
